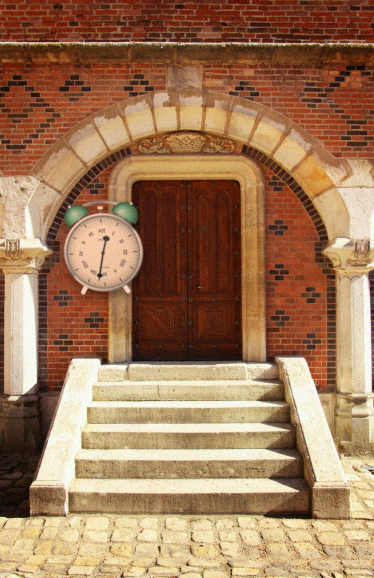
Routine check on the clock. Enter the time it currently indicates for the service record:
12:32
